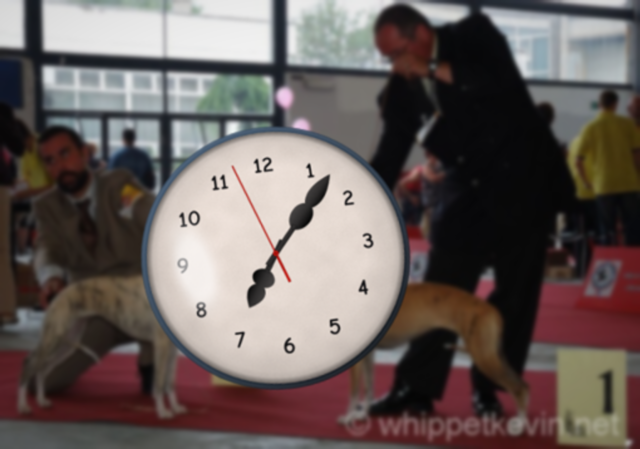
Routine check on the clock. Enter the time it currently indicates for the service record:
7:06:57
